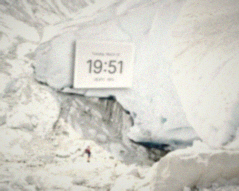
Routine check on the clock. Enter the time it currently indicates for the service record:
19:51
